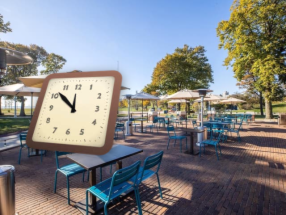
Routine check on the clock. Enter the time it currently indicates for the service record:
11:52
